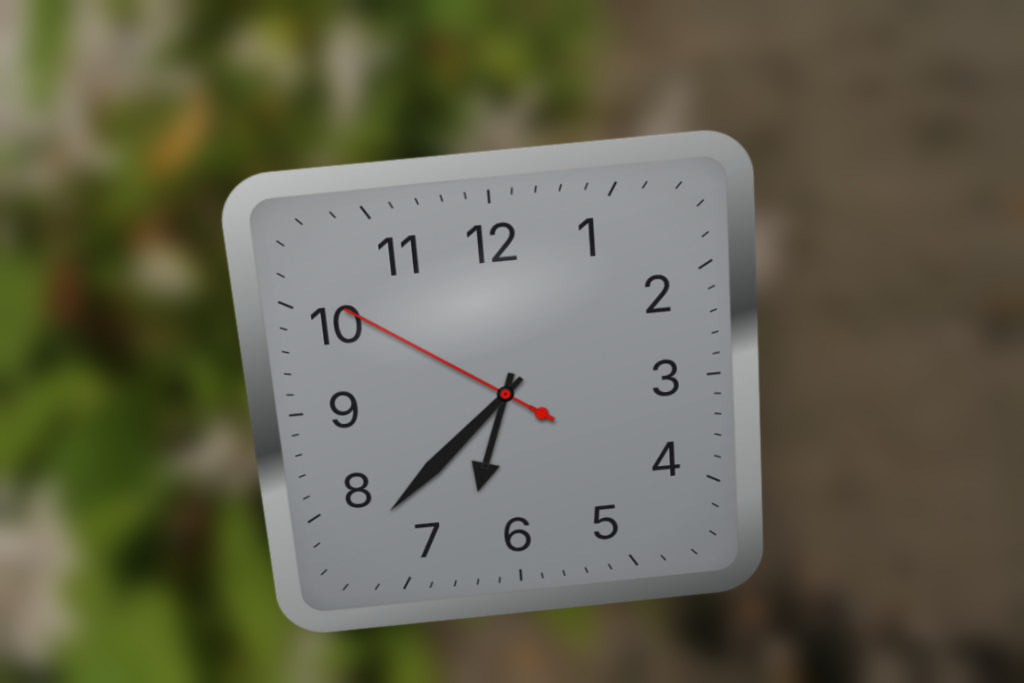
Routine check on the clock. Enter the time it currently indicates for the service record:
6:37:51
